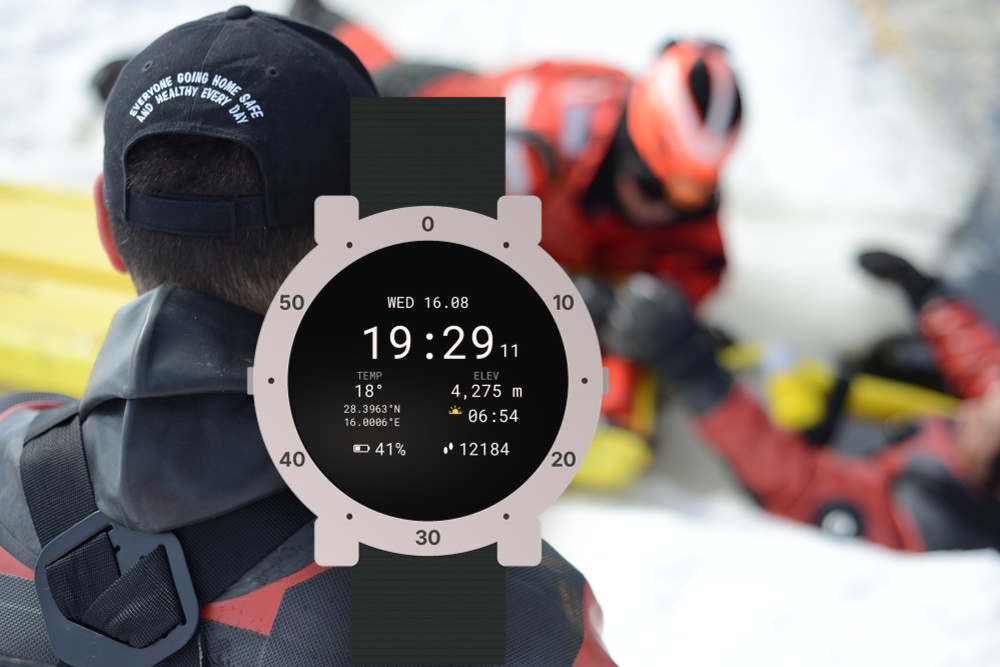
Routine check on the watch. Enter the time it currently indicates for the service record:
19:29:11
